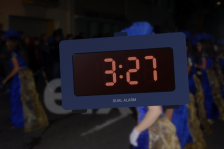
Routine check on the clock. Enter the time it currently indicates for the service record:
3:27
